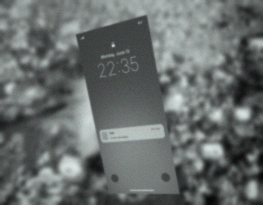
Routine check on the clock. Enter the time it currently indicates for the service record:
22:35
